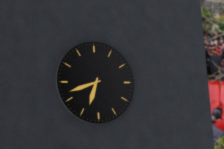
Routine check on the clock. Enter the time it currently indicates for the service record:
6:42
